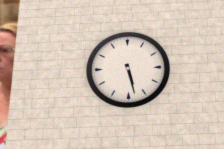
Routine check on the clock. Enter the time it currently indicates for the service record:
5:28
